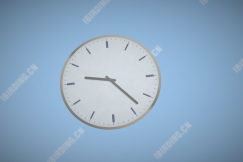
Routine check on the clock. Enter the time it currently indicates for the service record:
9:23
